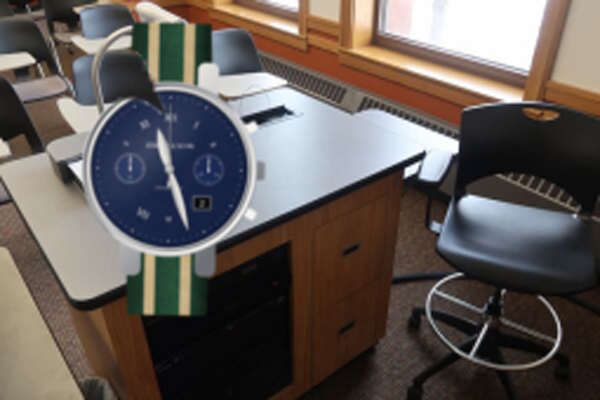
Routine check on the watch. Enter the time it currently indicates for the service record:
11:27
